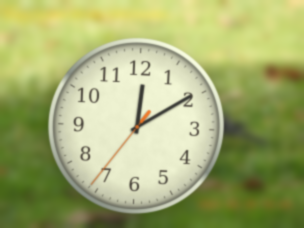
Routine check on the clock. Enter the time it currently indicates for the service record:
12:09:36
